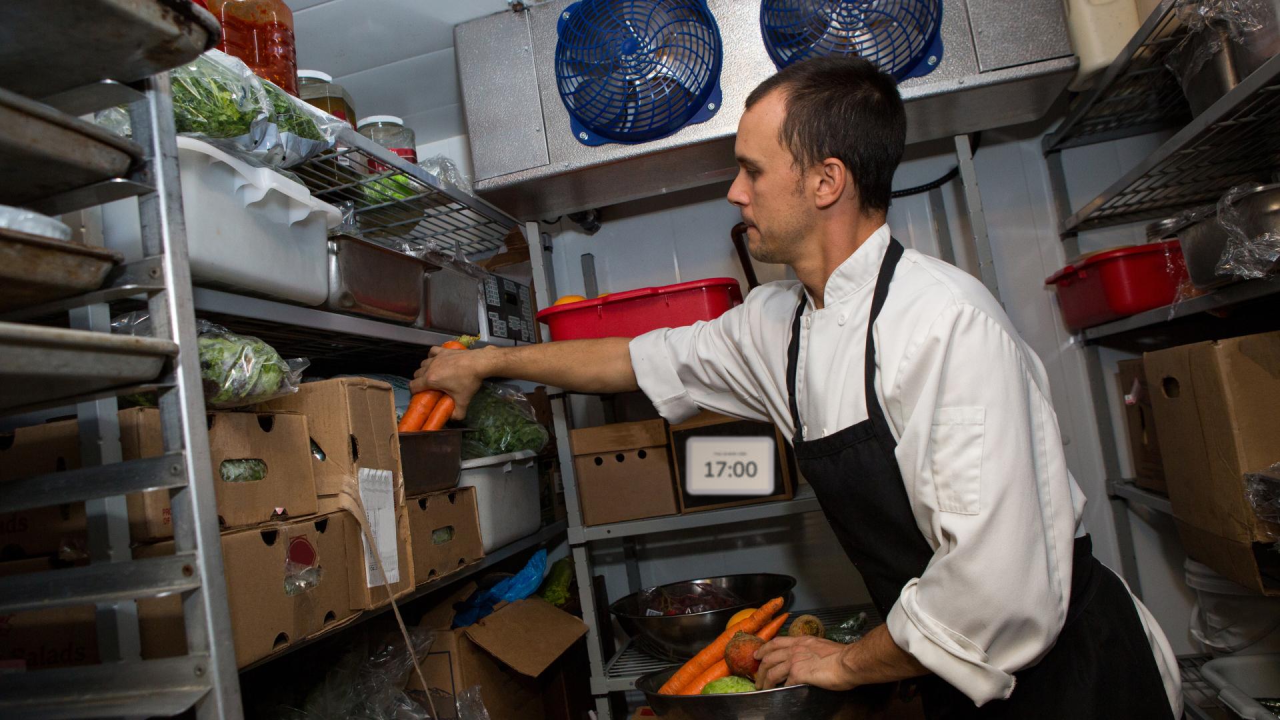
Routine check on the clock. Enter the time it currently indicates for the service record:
17:00
